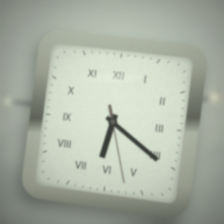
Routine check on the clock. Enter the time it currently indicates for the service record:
6:20:27
